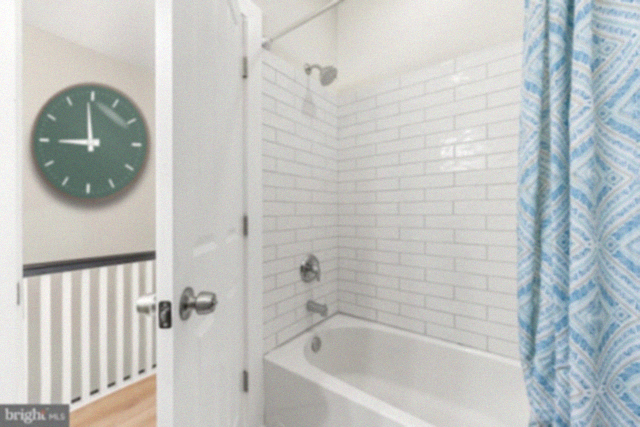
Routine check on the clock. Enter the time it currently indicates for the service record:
8:59
